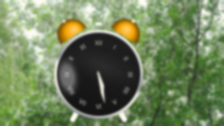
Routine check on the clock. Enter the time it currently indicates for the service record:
5:28
